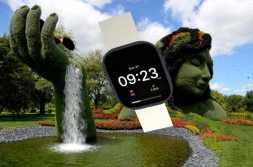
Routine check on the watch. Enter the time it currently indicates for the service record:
9:23
